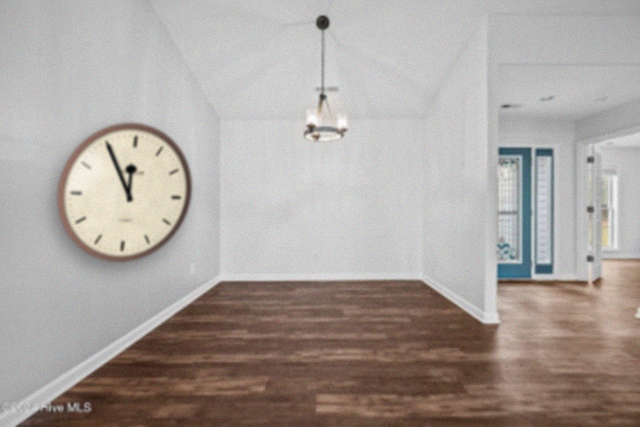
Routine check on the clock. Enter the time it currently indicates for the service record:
11:55
